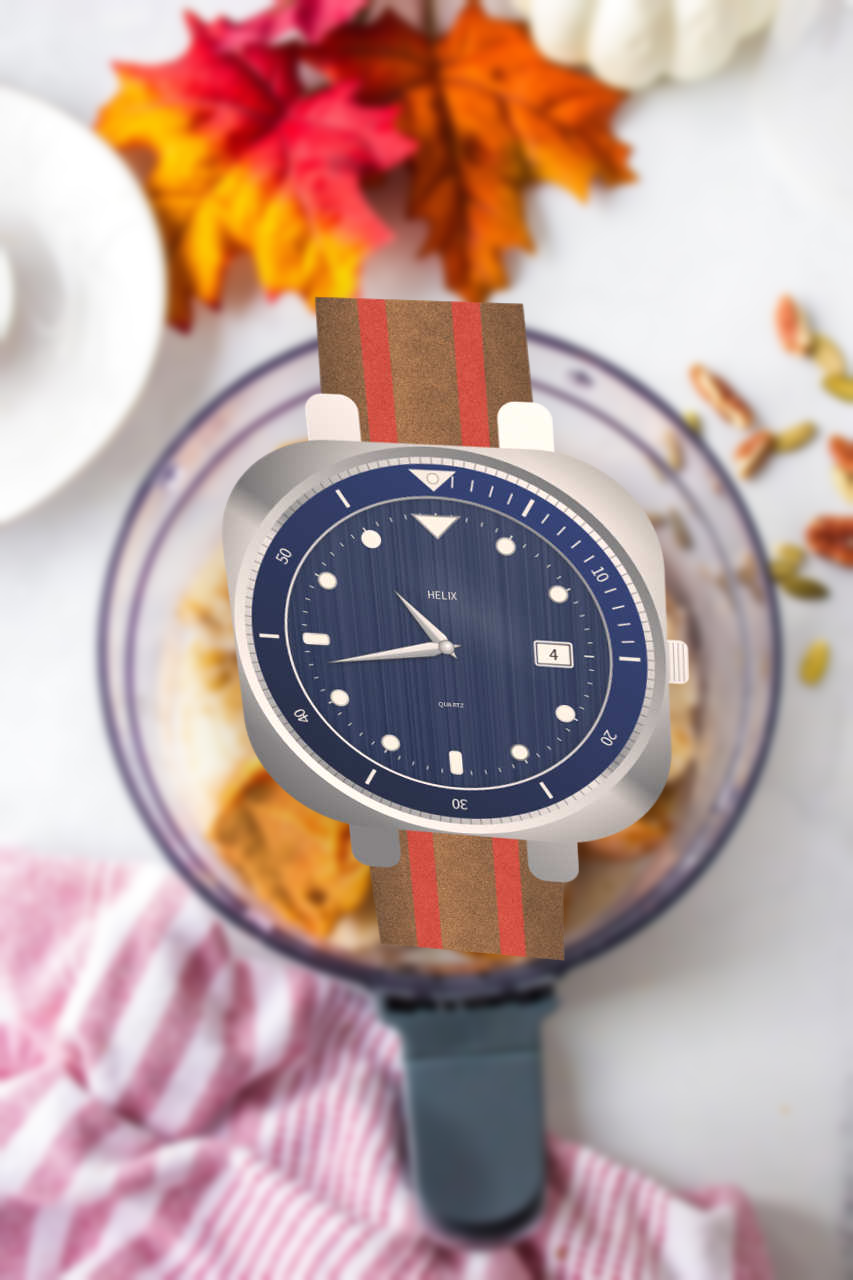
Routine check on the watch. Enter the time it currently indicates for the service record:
10:43
